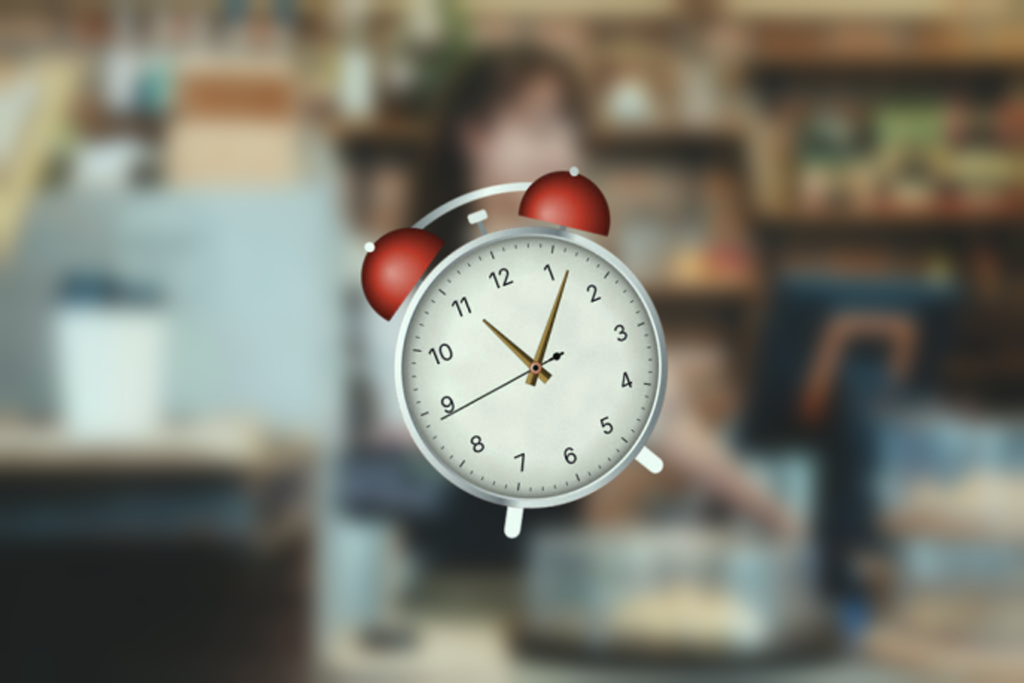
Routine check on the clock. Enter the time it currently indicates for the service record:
11:06:44
